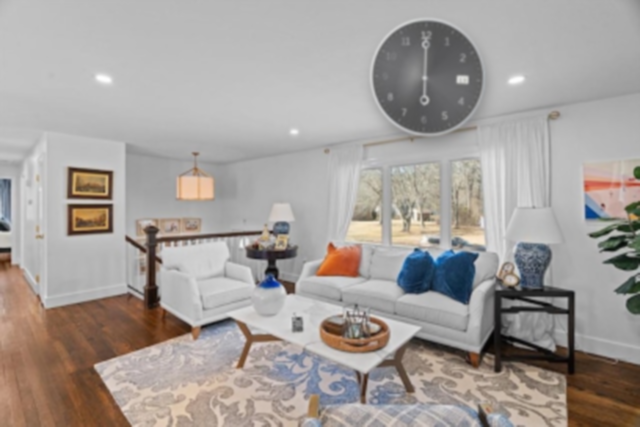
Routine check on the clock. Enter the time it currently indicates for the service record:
6:00
